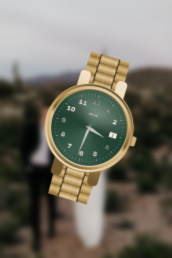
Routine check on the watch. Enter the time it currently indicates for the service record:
3:31
